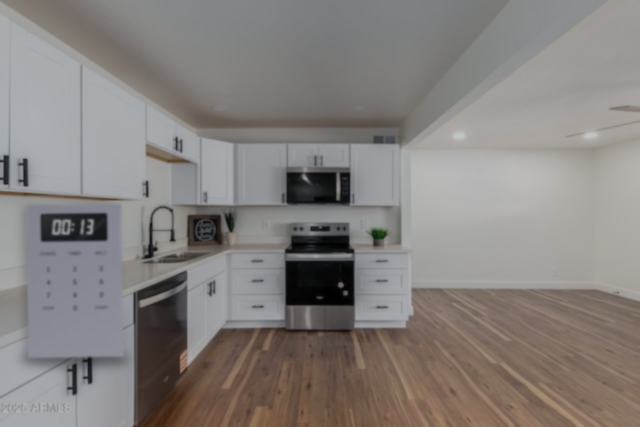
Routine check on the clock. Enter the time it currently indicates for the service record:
0:13
